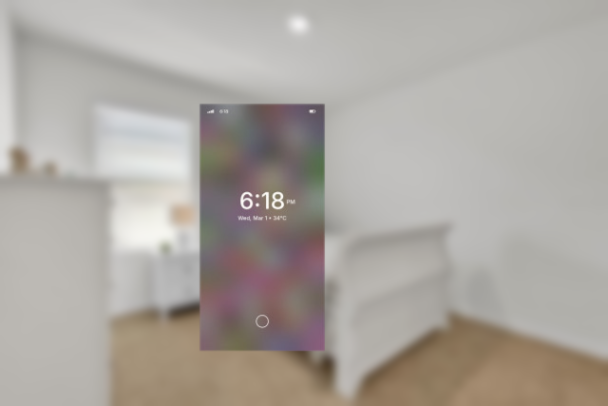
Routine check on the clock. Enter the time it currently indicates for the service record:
6:18
